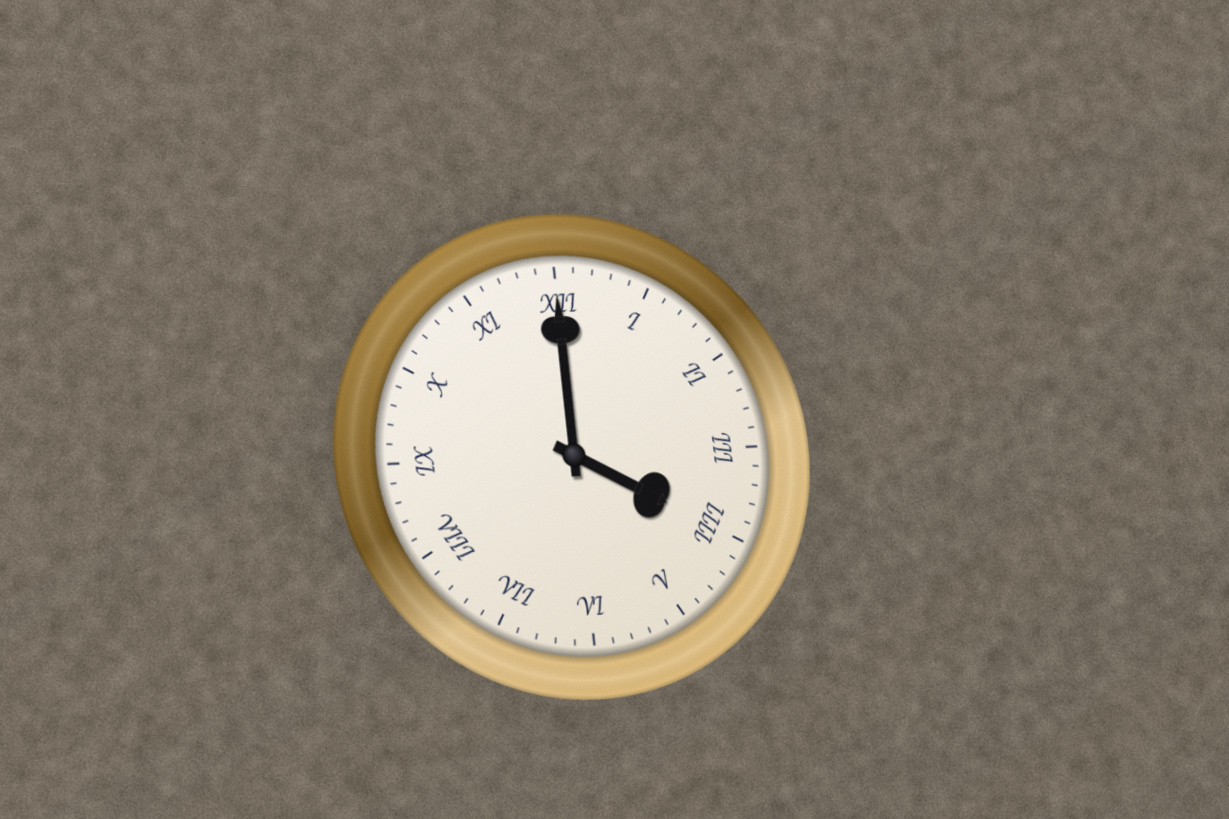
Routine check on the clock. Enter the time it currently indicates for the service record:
4:00
